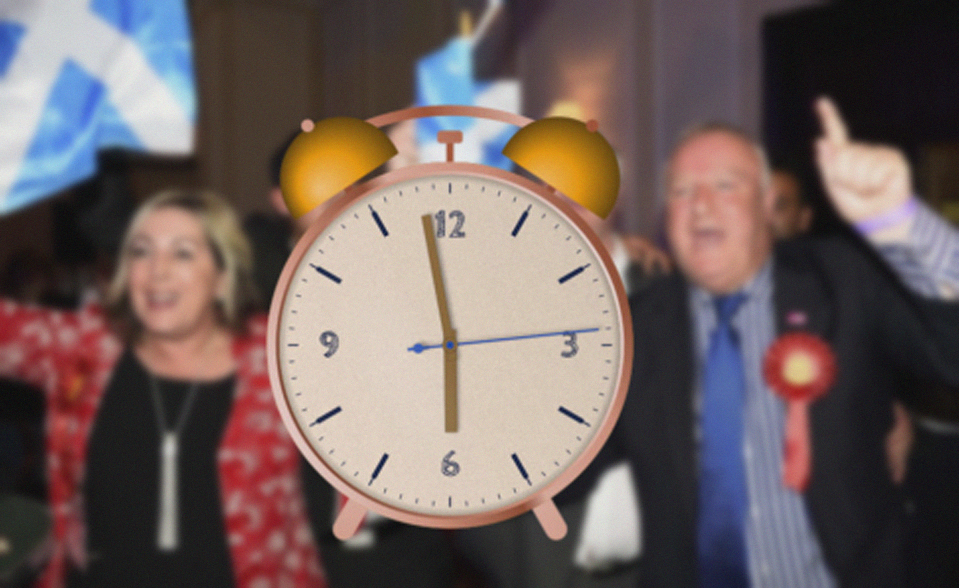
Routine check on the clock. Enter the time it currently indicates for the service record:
5:58:14
